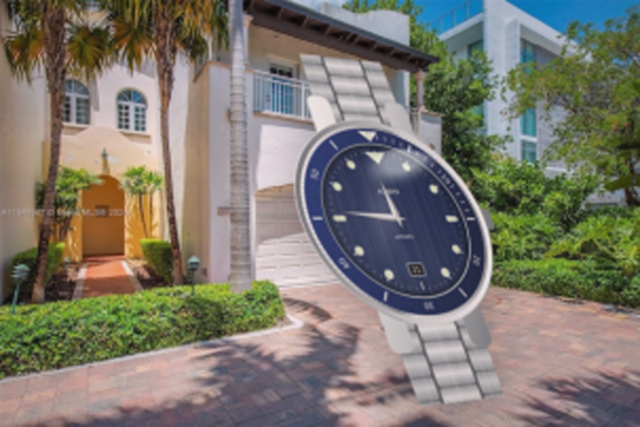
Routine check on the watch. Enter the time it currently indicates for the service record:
11:46
